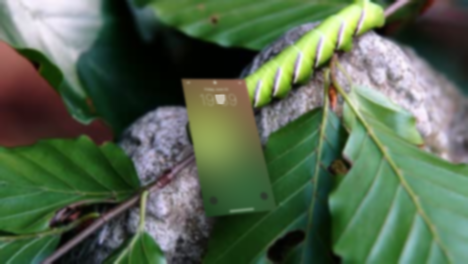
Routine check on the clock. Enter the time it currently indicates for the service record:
19:39
